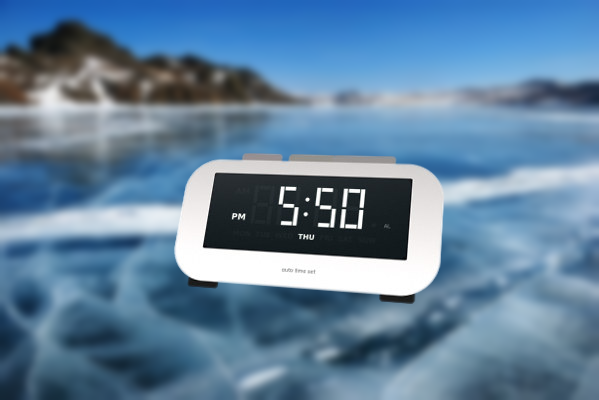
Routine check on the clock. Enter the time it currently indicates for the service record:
5:50
